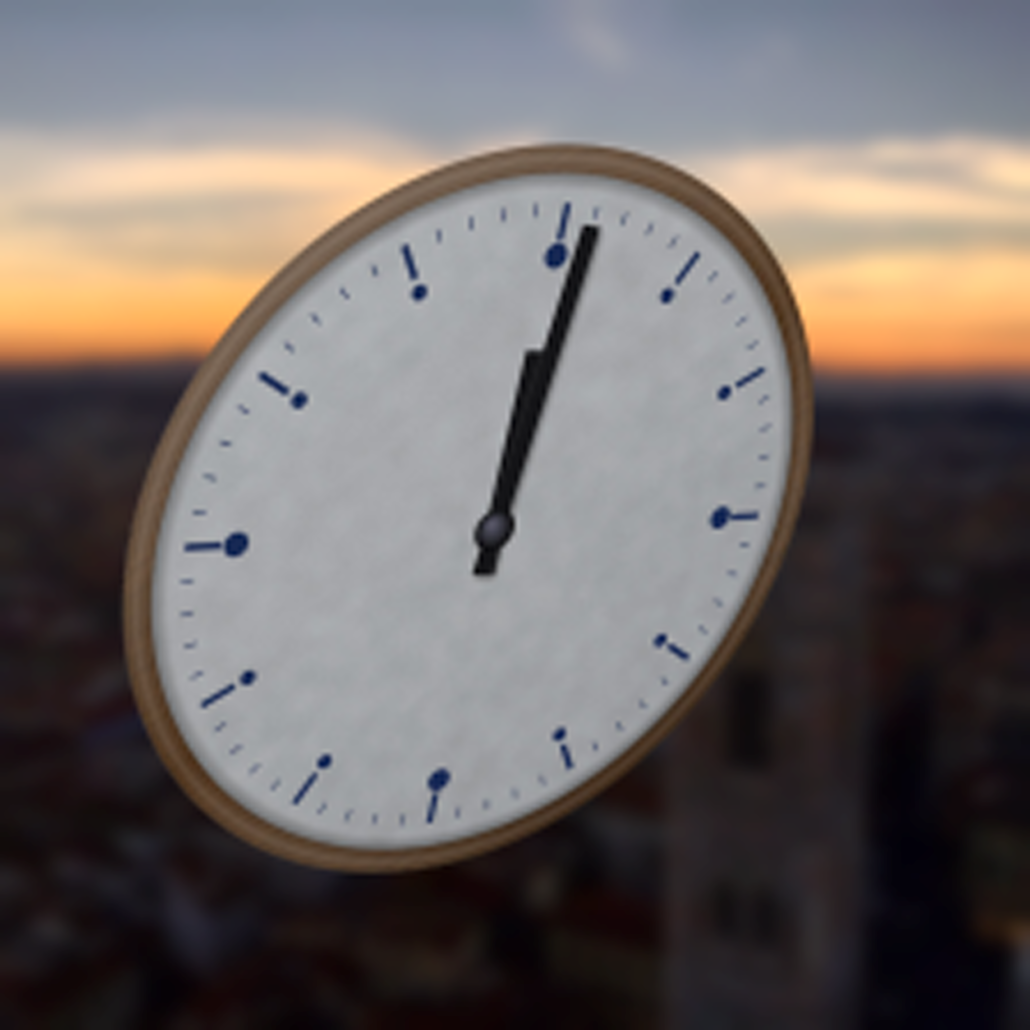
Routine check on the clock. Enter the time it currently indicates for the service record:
12:01
